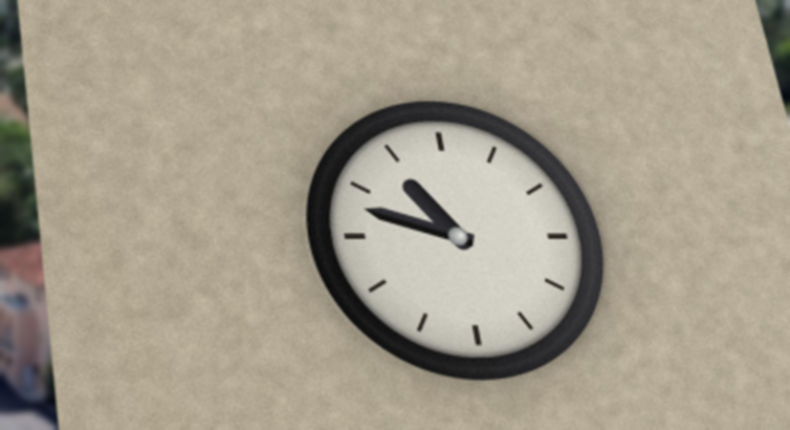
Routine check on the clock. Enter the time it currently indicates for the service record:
10:48
